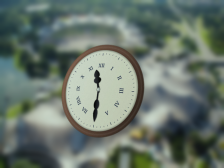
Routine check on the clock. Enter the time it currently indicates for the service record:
11:30
